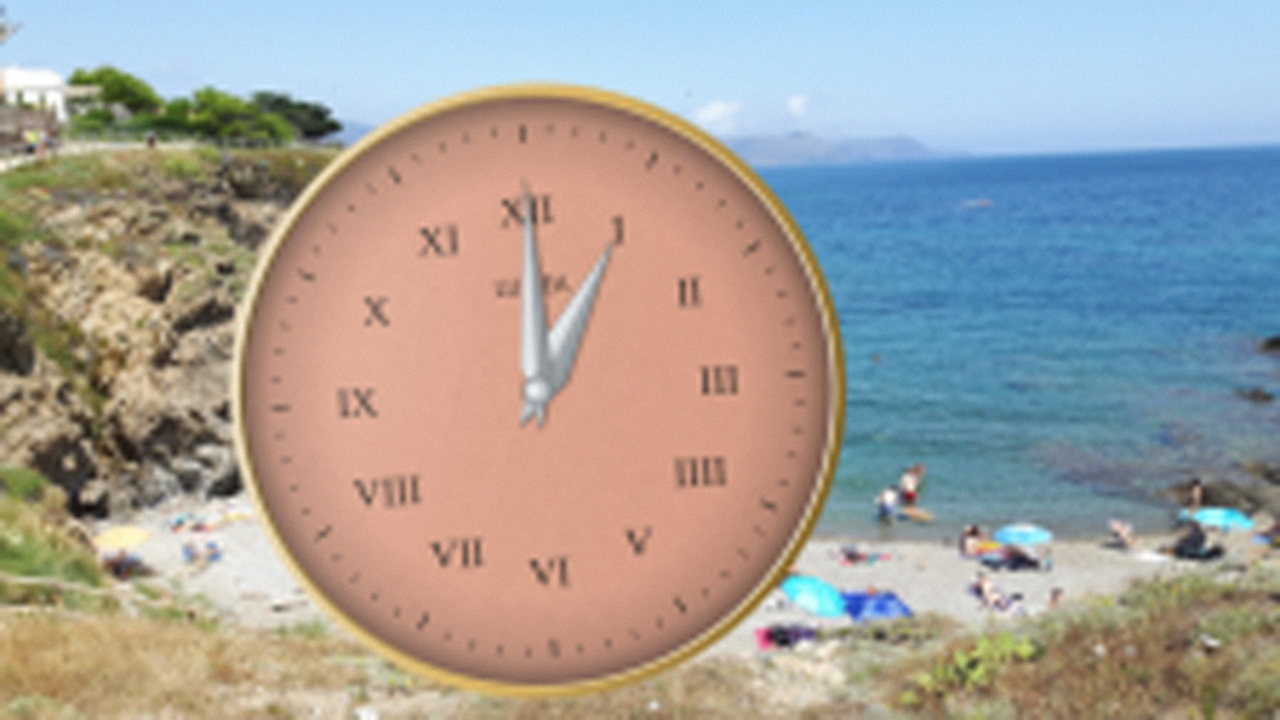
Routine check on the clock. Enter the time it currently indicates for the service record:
1:00
